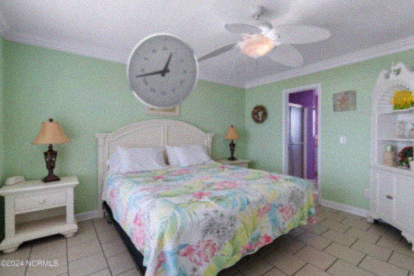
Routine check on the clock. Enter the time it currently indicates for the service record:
12:43
